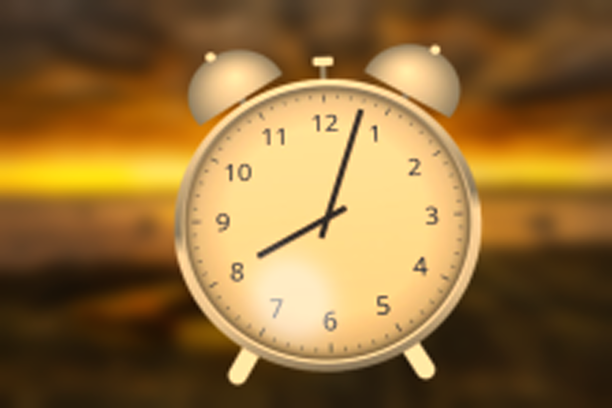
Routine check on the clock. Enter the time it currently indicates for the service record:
8:03
